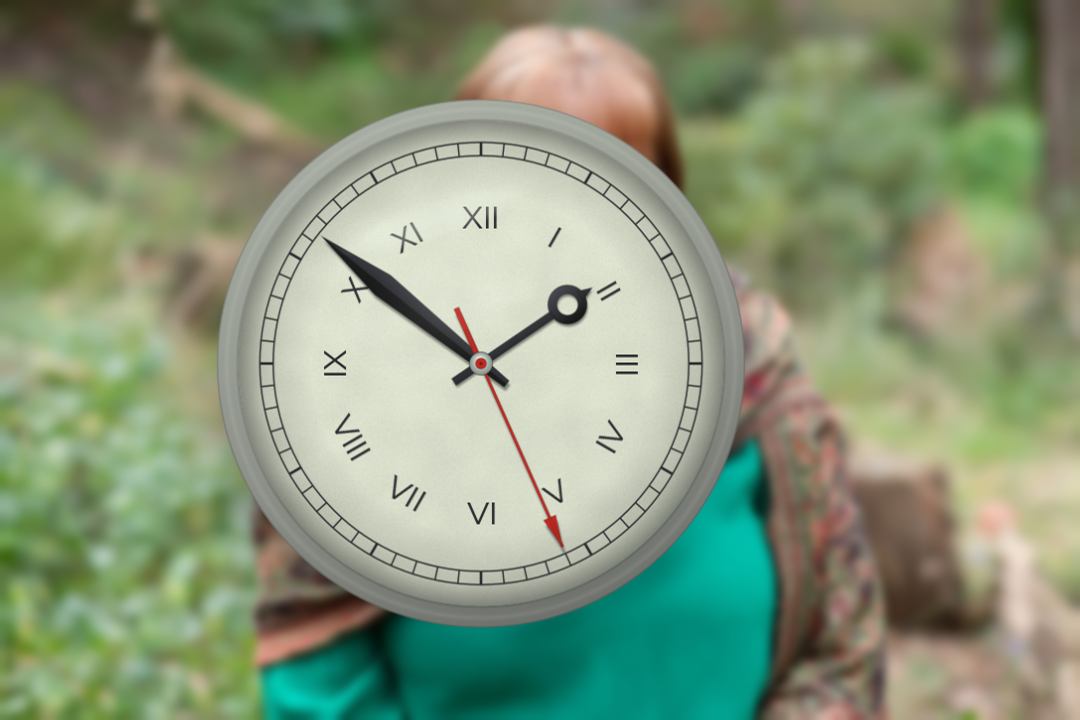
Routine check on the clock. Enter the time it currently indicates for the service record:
1:51:26
